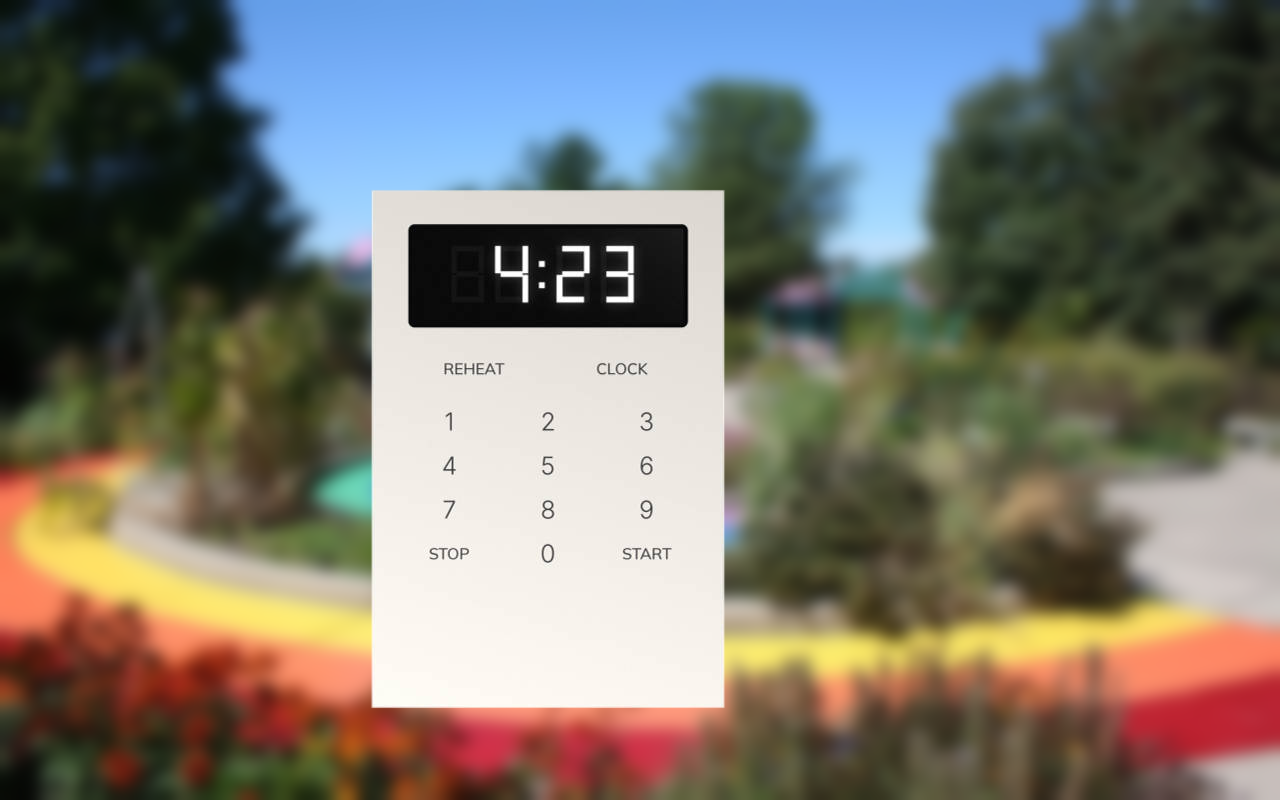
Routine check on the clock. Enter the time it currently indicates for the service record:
4:23
